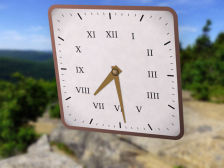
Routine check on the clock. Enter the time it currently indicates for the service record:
7:29
